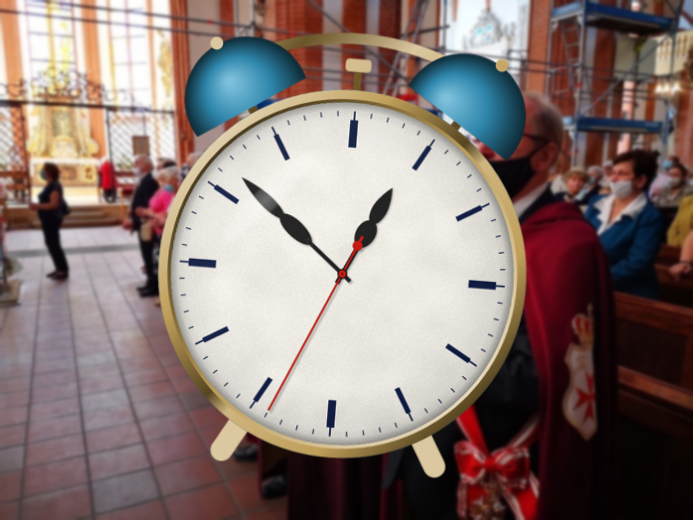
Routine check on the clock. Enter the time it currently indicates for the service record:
12:51:34
